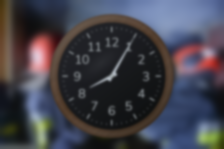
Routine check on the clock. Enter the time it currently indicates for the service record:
8:05
